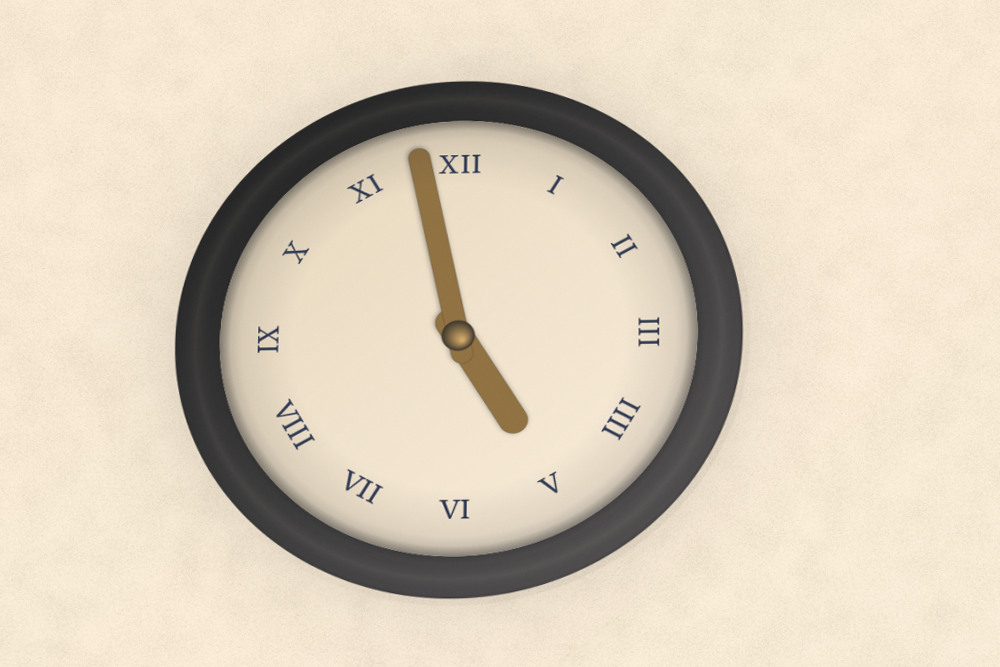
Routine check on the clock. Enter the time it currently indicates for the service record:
4:58
